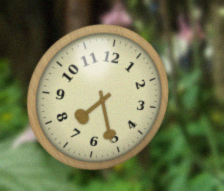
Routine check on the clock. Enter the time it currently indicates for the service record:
7:26
